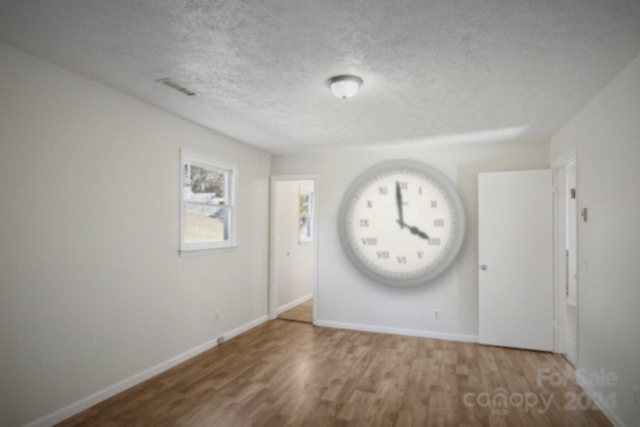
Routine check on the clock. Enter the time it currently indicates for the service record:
3:59
